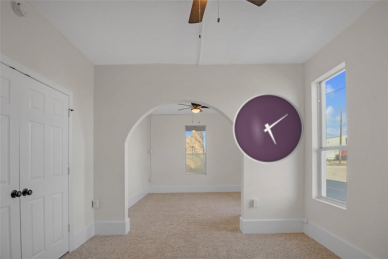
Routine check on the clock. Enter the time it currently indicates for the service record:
5:09
